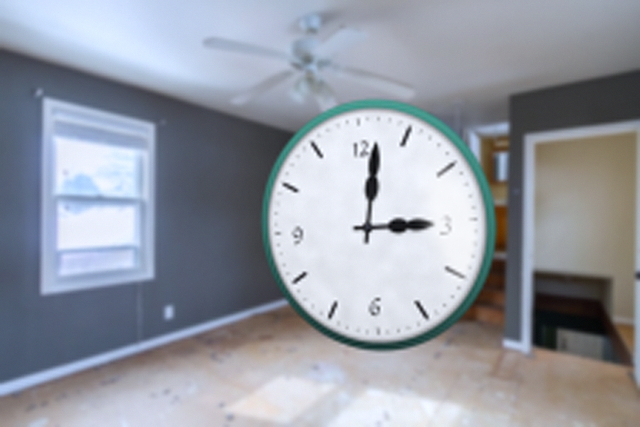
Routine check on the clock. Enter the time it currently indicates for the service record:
3:02
